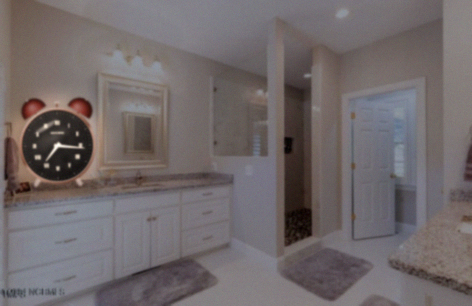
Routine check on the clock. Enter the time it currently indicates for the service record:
7:16
